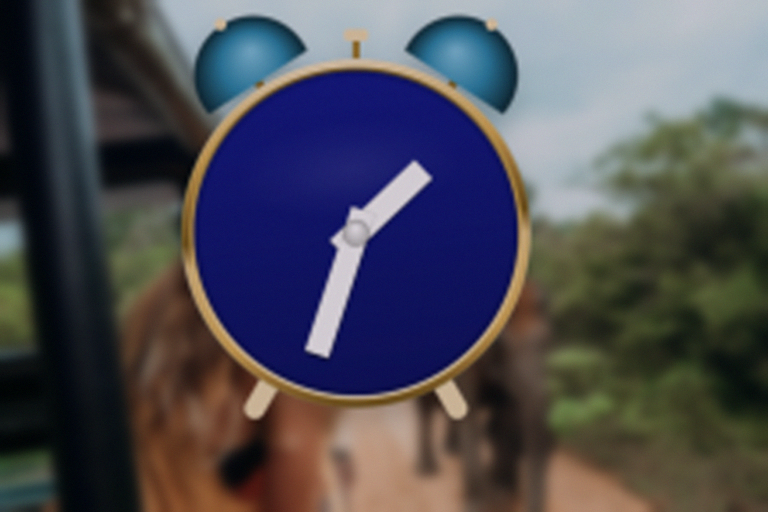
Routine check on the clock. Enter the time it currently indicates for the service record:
1:33
